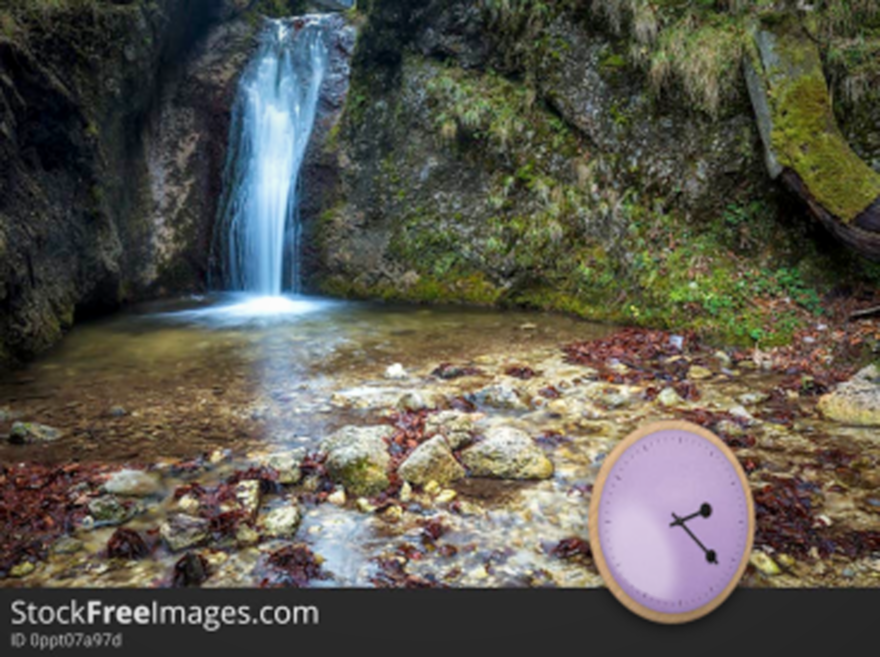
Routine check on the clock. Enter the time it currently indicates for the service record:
2:22
